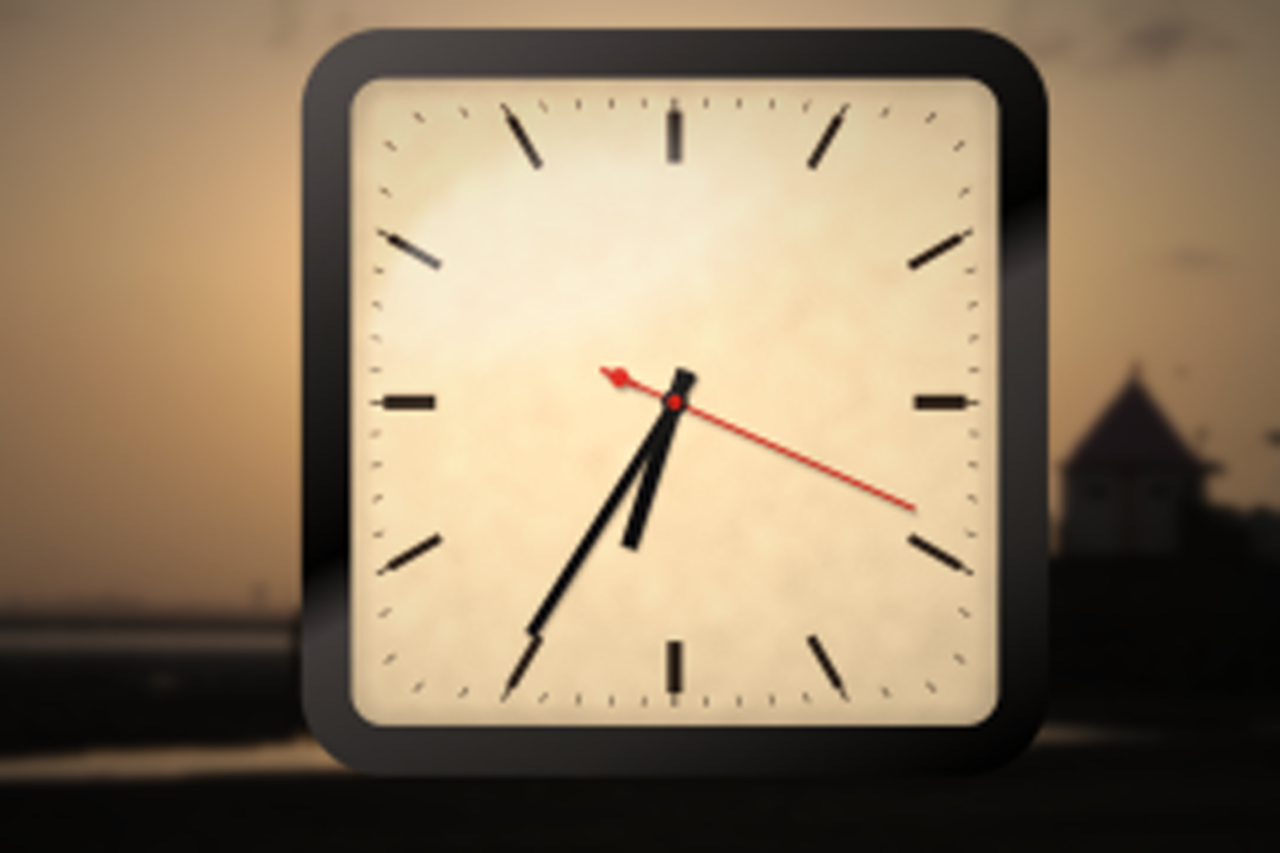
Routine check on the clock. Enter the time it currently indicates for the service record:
6:35:19
